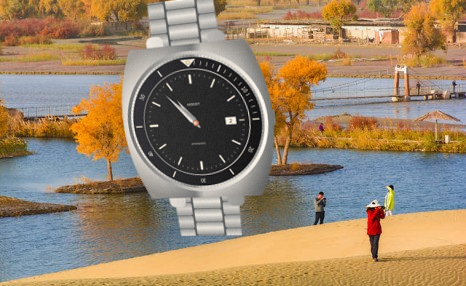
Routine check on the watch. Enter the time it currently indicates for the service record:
10:53
